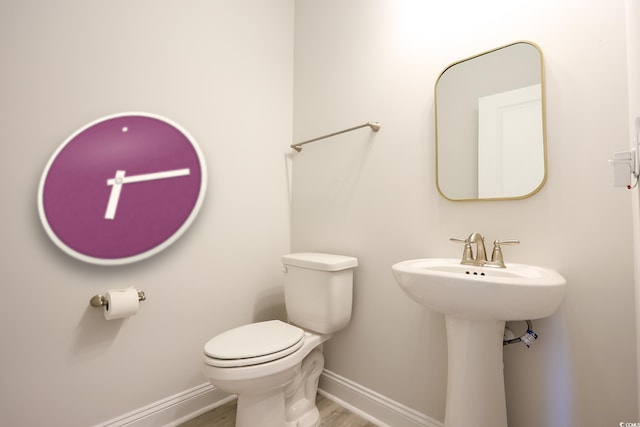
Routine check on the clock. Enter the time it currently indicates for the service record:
6:14
